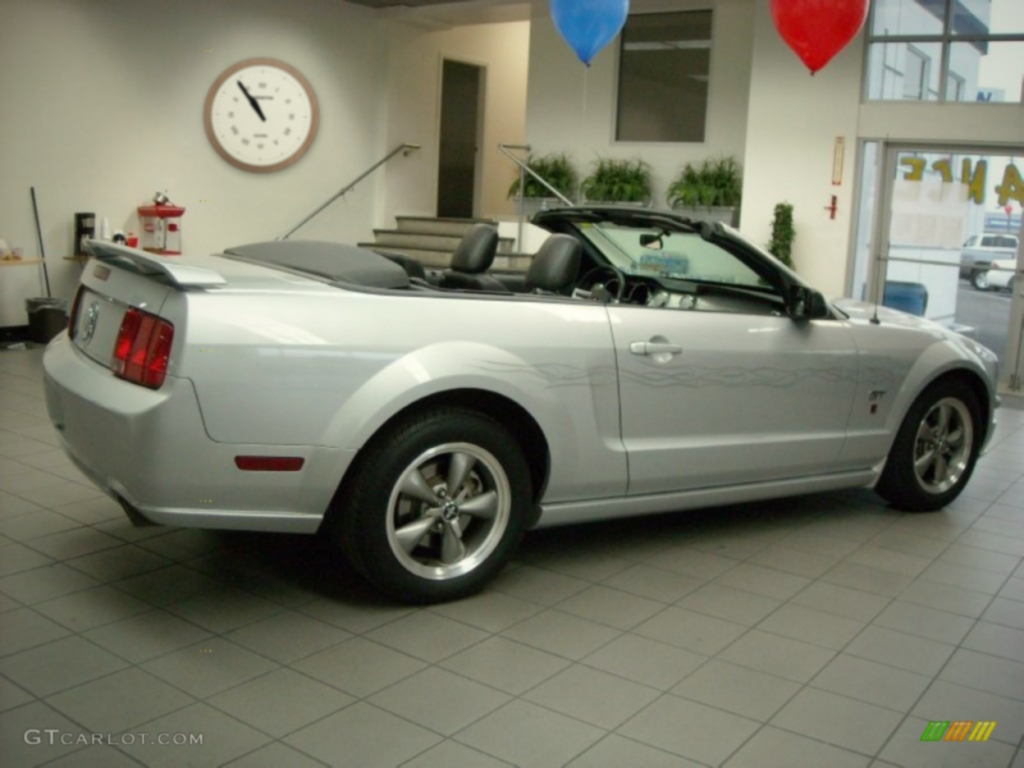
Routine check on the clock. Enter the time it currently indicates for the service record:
10:54
